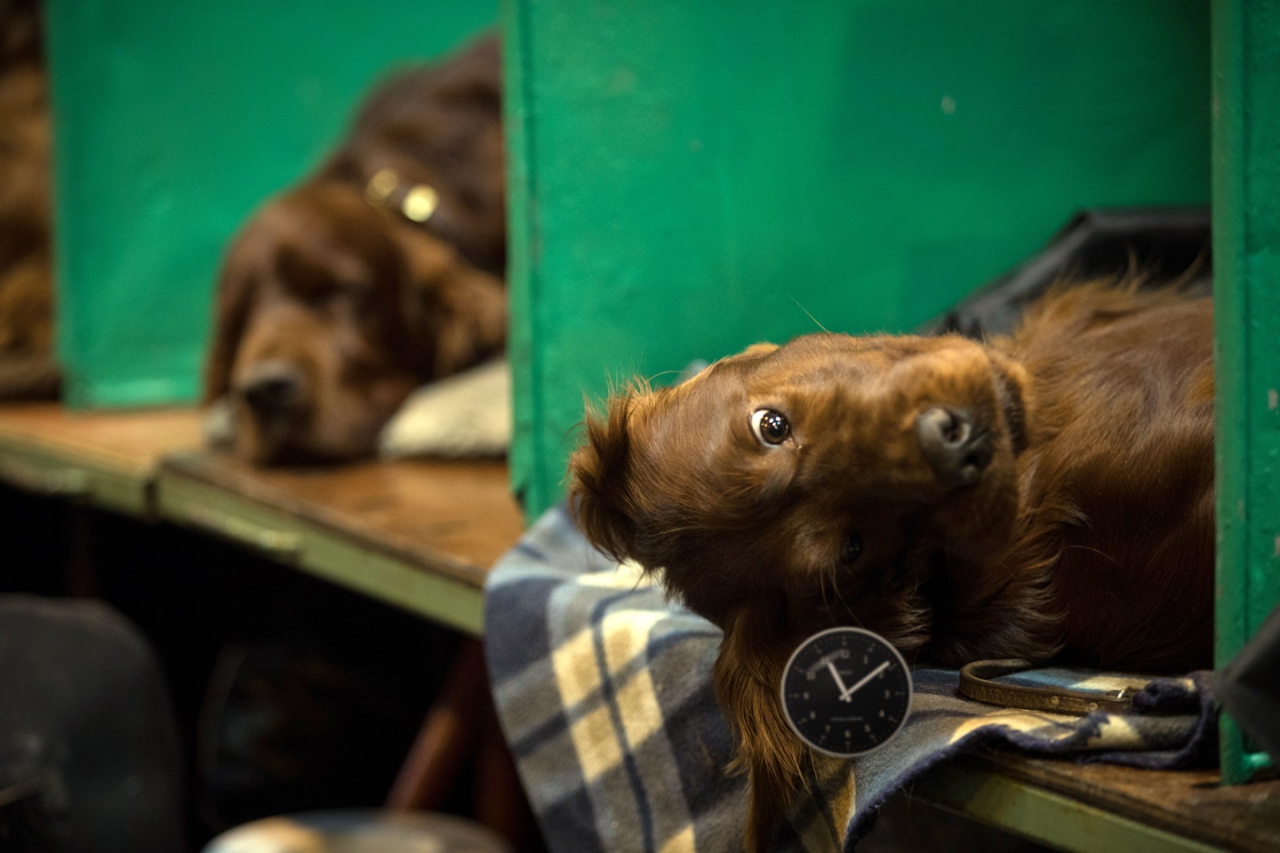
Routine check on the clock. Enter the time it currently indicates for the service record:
11:09
